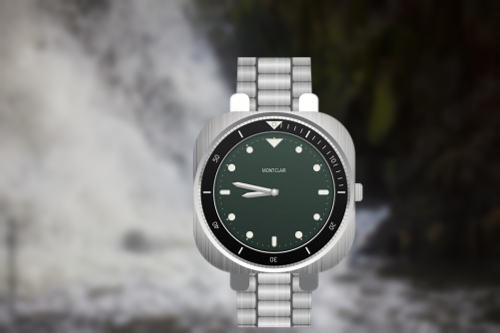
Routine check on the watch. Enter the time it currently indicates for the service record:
8:47
